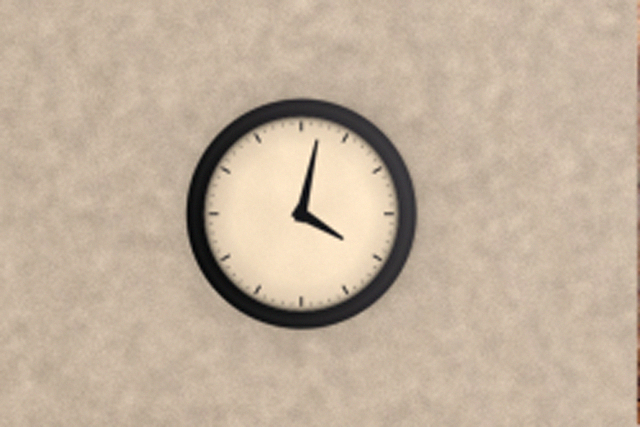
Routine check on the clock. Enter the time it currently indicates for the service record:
4:02
